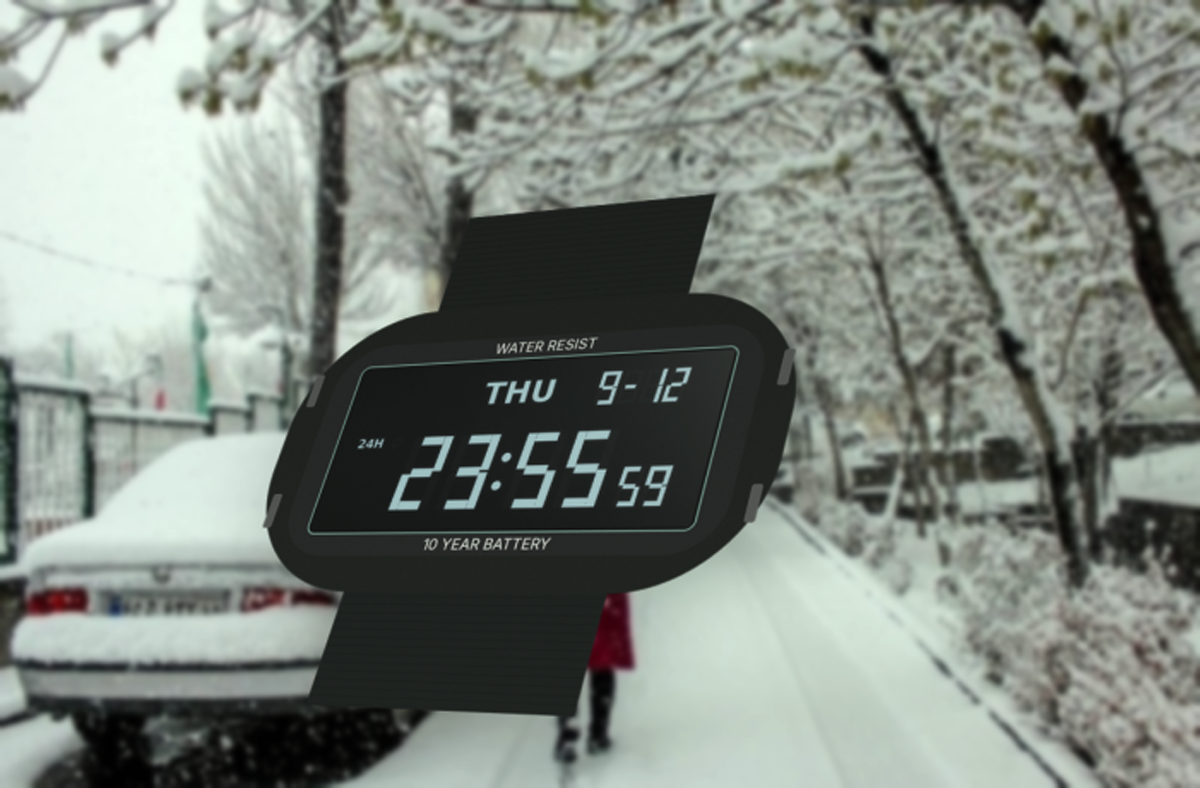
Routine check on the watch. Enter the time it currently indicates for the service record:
23:55:59
